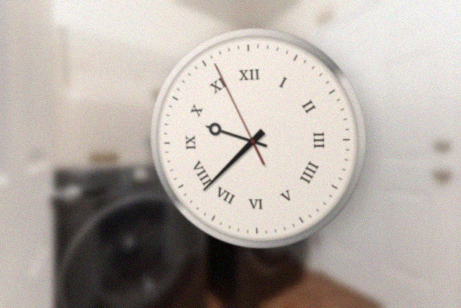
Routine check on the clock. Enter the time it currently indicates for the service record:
9:37:56
